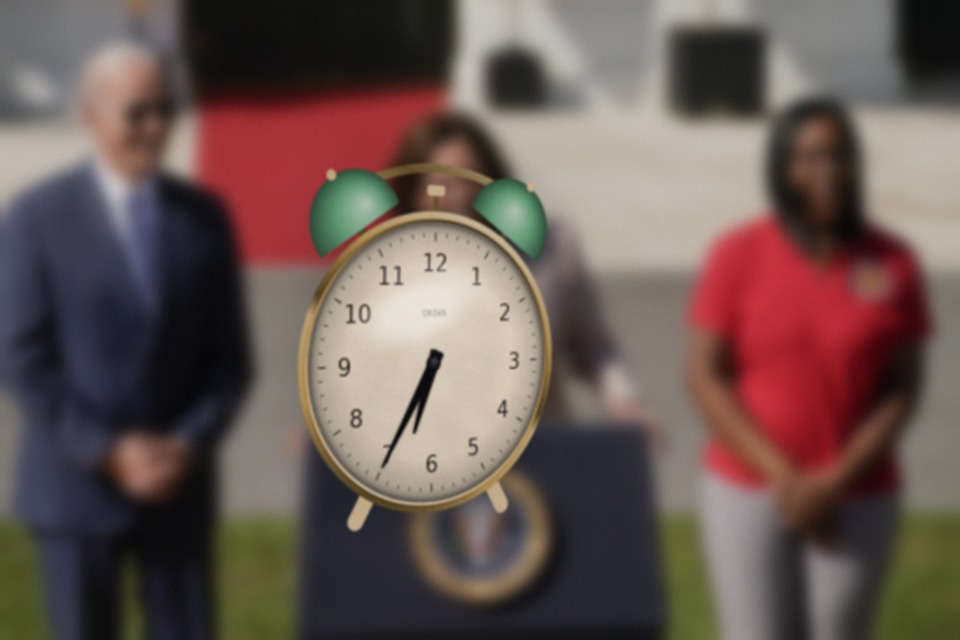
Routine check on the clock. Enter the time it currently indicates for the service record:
6:35
